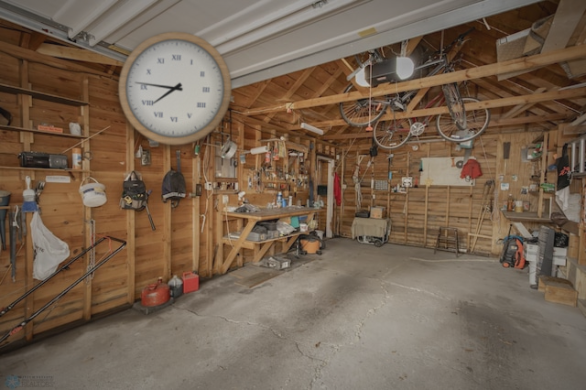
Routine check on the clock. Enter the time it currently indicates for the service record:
7:46
